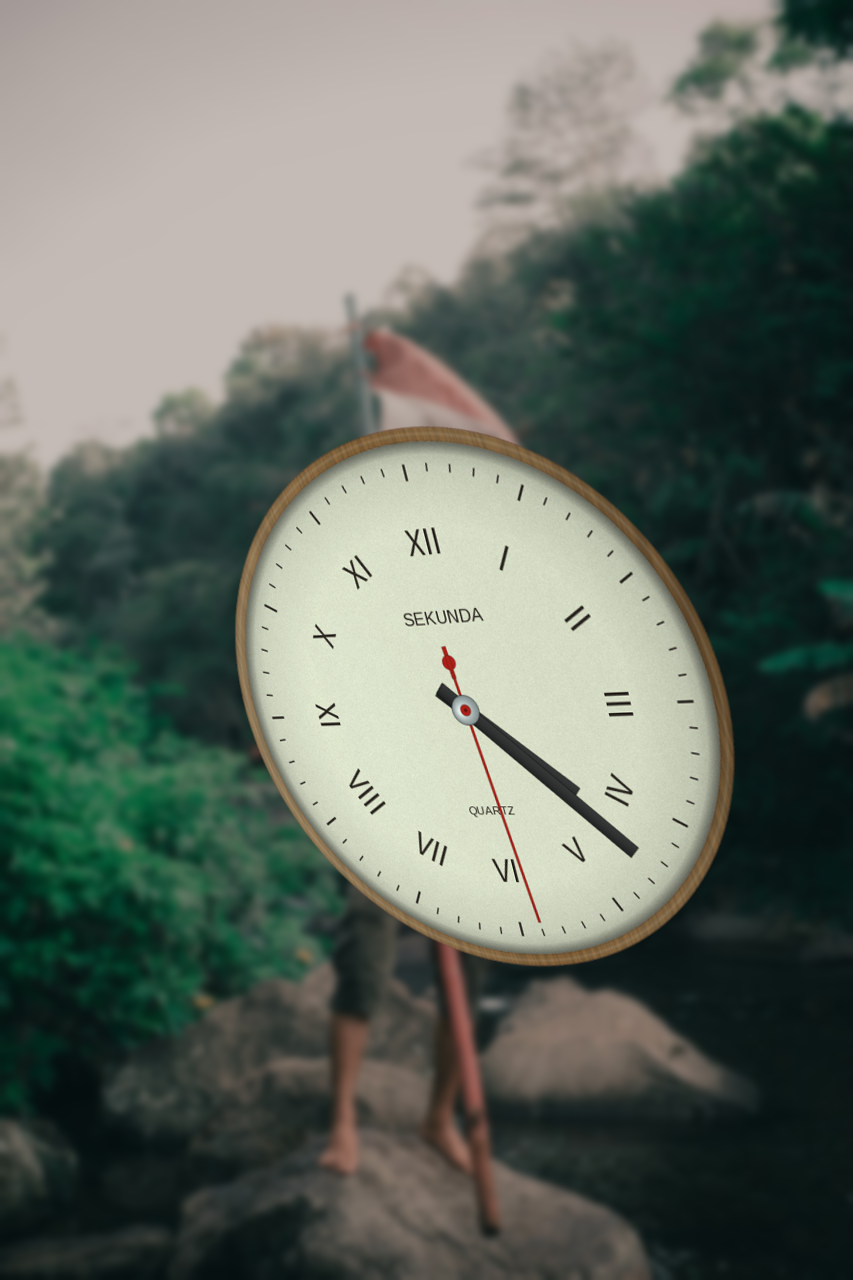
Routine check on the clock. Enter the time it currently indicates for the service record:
4:22:29
